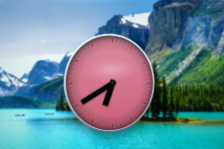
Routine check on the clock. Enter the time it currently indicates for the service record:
6:40
